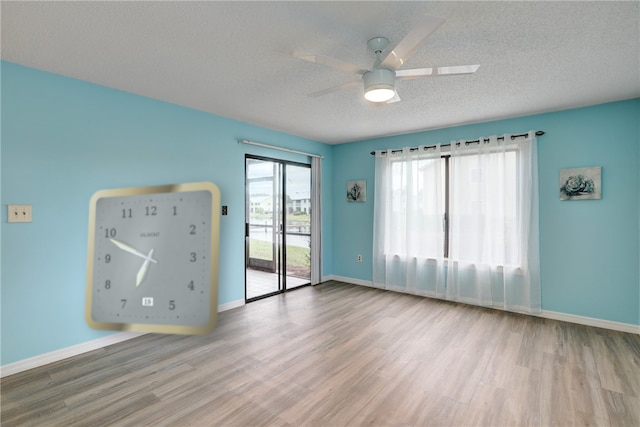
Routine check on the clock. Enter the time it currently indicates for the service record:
6:49
